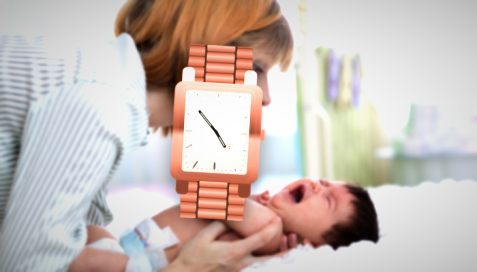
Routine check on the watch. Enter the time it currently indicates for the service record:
4:53
